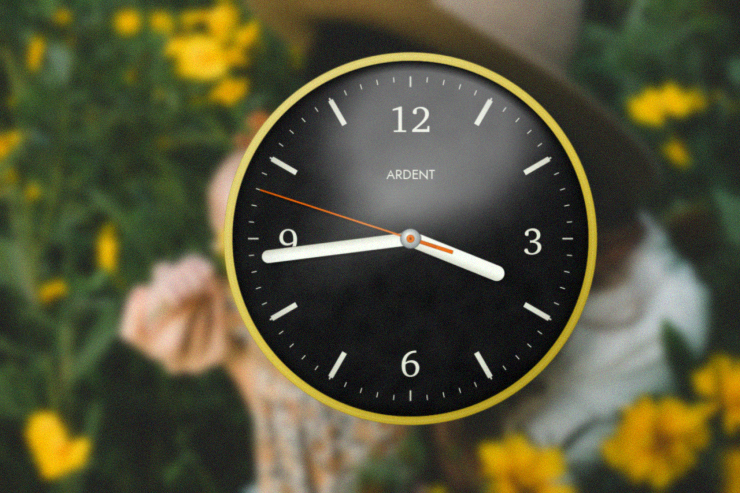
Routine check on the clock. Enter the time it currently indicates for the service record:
3:43:48
